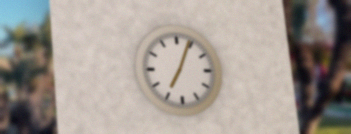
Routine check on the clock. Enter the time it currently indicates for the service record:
7:04
